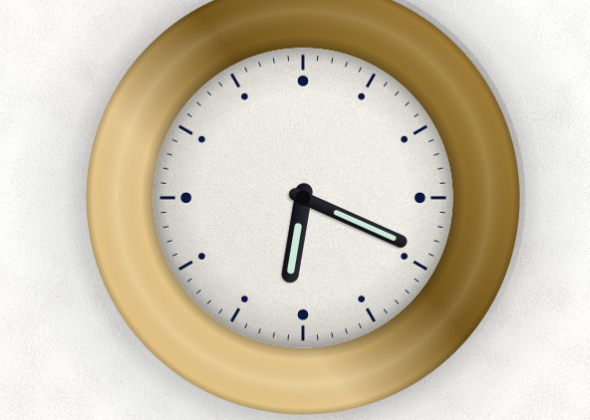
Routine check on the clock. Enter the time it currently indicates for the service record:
6:19
